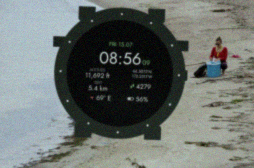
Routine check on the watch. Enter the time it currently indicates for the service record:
8:56
